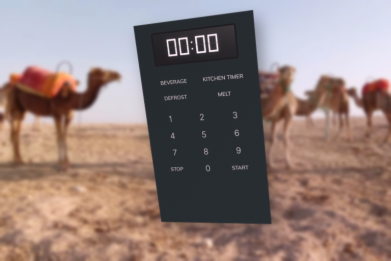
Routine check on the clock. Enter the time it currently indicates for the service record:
0:00
